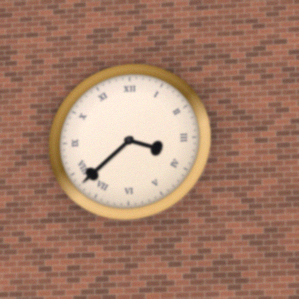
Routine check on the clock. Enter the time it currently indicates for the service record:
3:38
